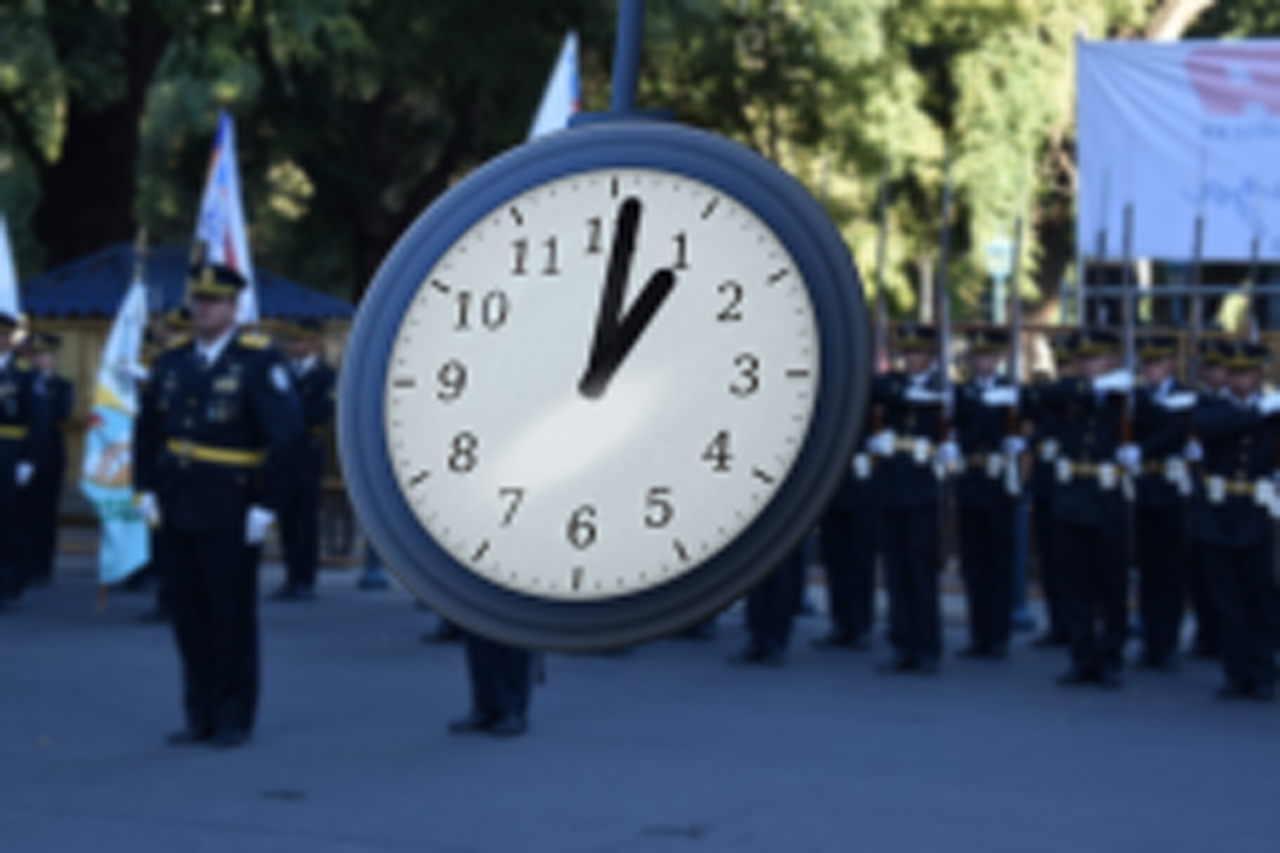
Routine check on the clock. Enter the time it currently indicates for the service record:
1:01
